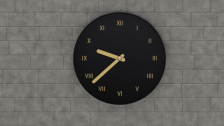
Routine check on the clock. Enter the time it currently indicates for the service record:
9:38
